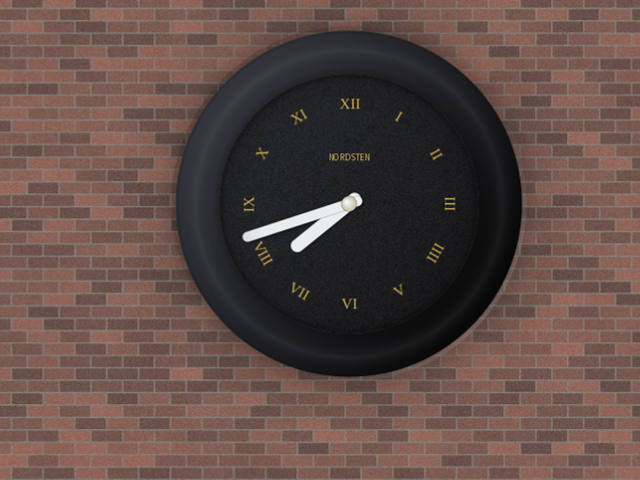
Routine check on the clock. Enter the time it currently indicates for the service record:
7:42
